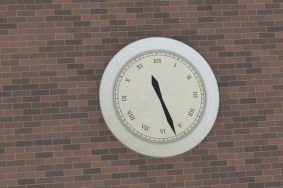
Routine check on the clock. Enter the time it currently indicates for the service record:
11:27
